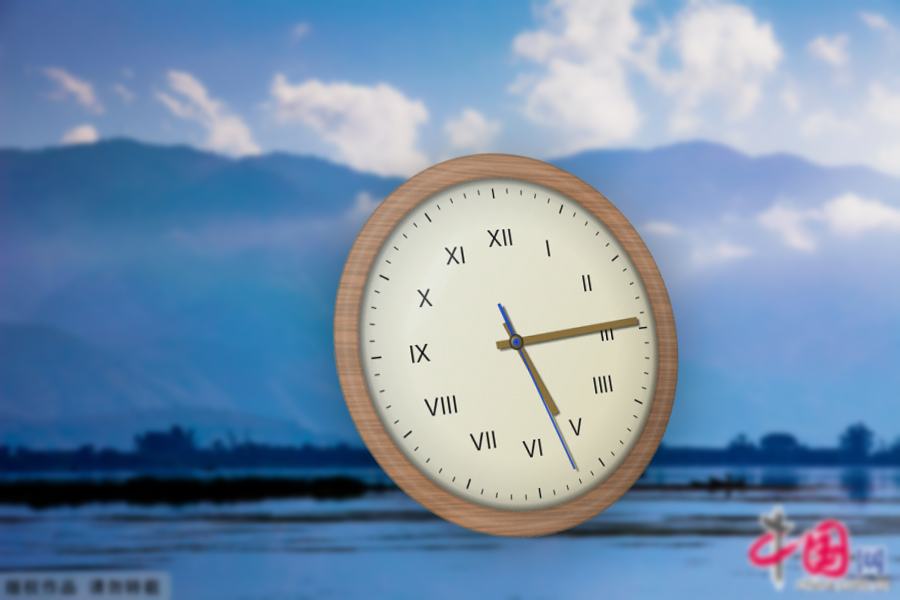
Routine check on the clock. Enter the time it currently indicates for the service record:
5:14:27
